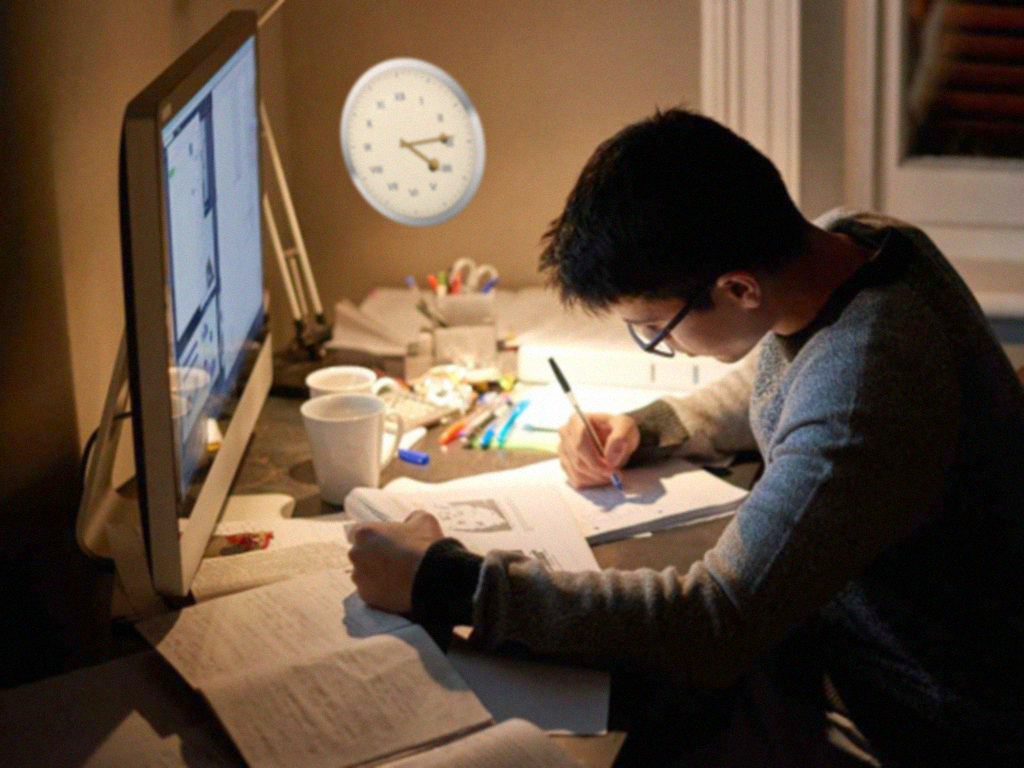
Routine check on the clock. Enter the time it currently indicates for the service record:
4:14
